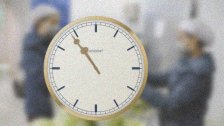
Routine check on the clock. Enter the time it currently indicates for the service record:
10:54
